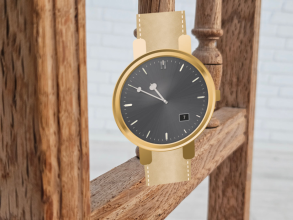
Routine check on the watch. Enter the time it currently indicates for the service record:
10:50
